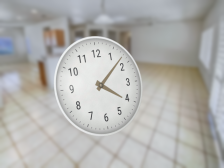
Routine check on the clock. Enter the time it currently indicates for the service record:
4:08
